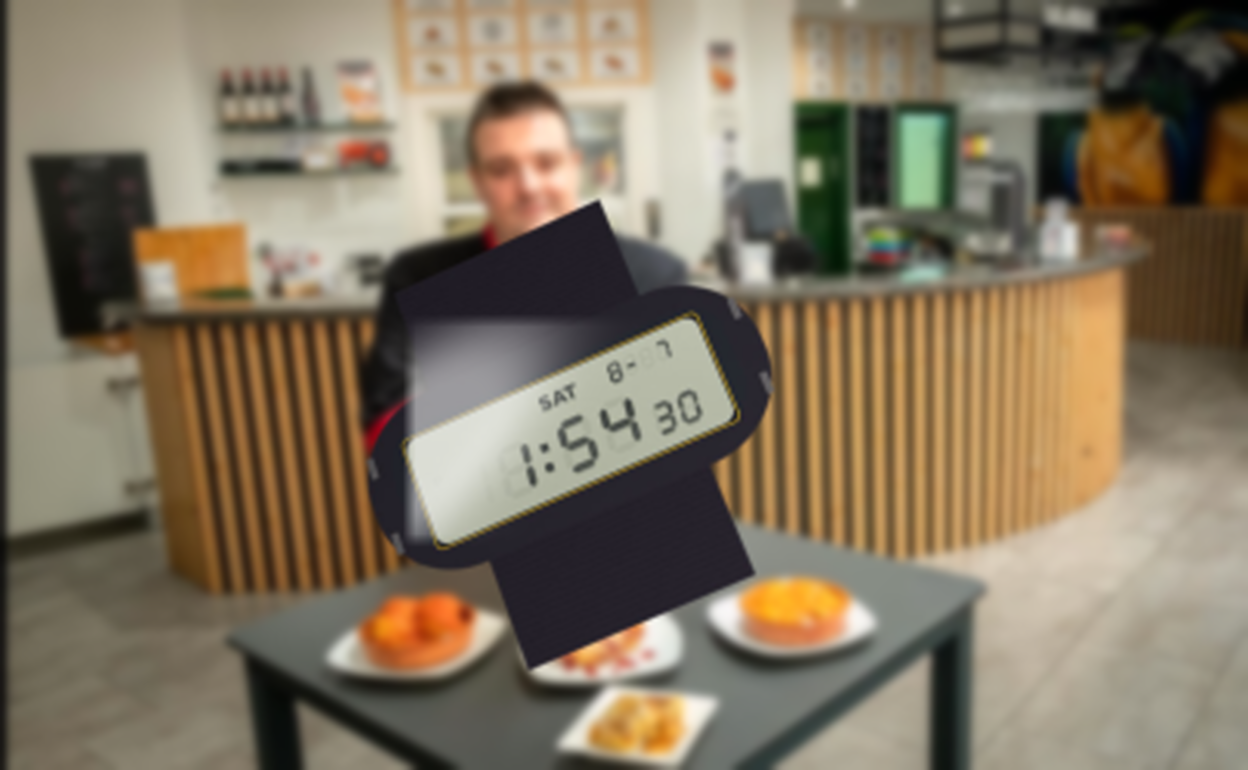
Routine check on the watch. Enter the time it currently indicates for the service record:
1:54:30
